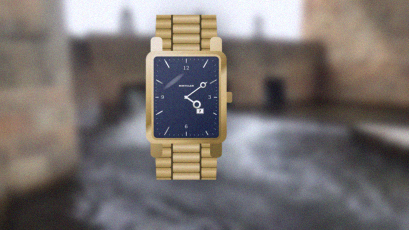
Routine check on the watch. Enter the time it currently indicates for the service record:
4:09
